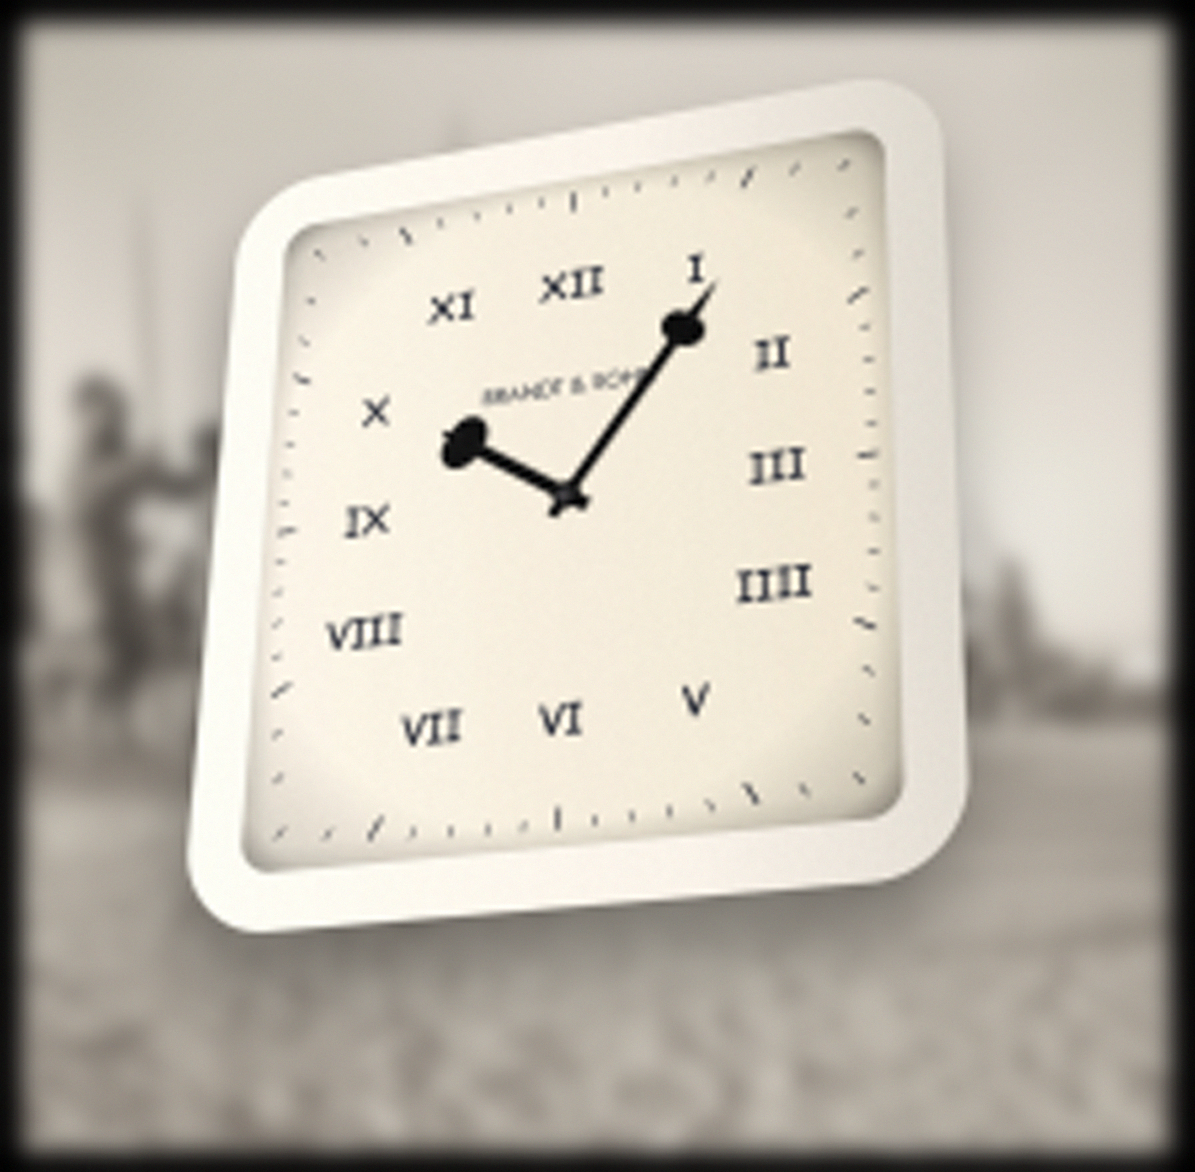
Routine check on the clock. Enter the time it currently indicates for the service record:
10:06
